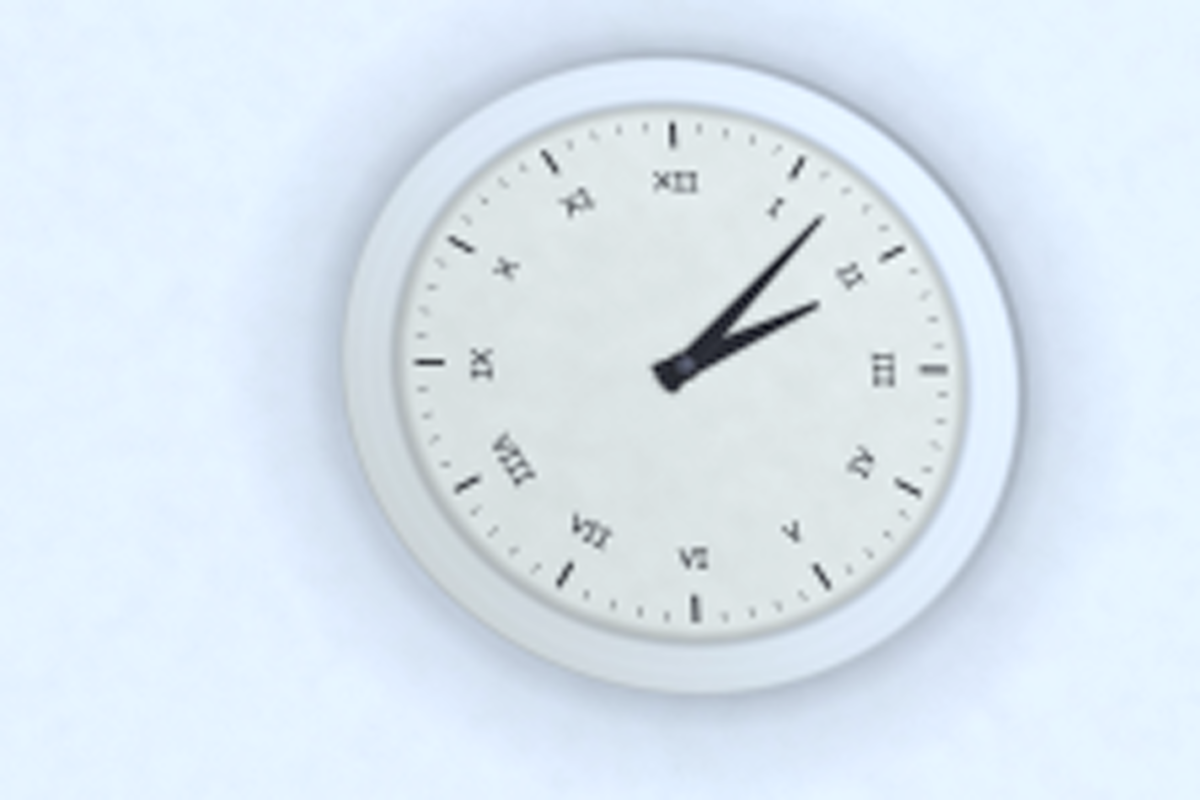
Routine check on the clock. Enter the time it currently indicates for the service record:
2:07
